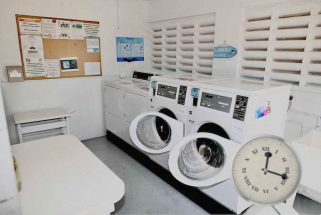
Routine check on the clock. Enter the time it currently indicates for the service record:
12:18
